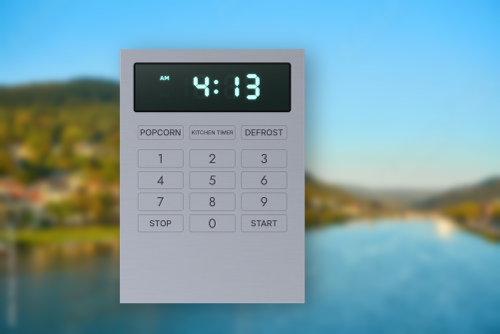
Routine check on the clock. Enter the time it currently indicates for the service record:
4:13
